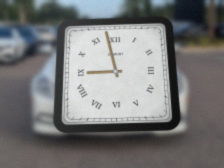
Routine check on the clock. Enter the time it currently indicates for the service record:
8:58
